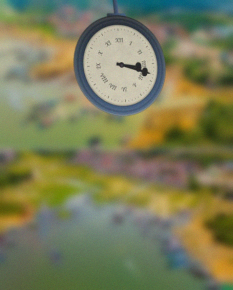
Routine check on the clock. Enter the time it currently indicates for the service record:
3:18
